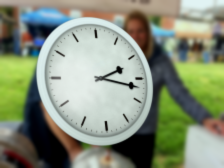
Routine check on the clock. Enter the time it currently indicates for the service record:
2:17
